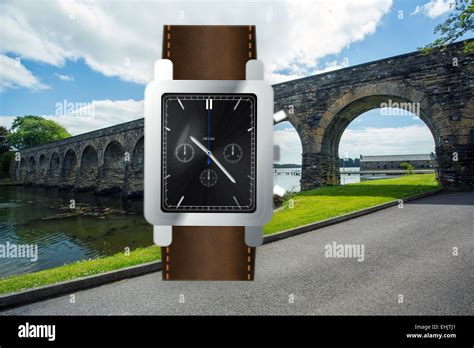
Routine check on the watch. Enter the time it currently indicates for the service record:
10:23
